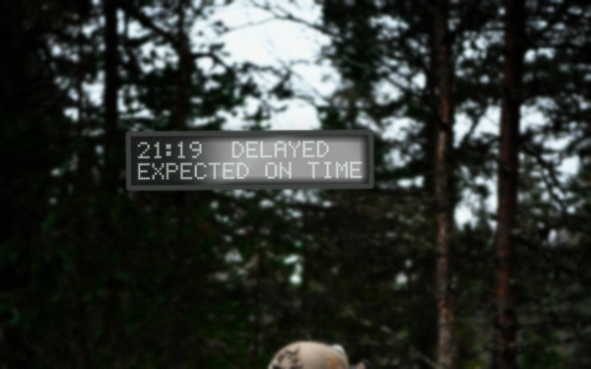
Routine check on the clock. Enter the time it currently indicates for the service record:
21:19
